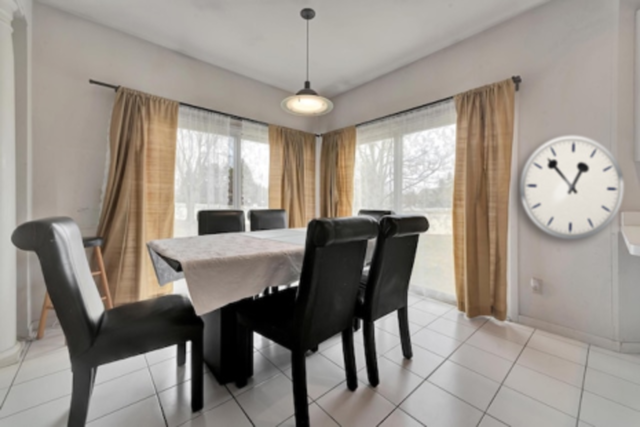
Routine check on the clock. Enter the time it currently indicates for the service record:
12:53
